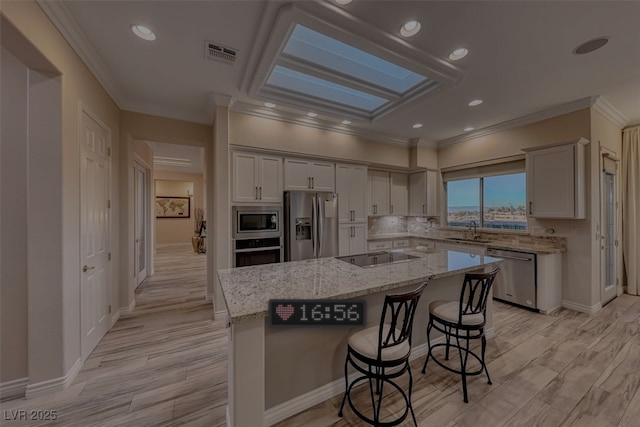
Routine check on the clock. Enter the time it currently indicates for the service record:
16:56
